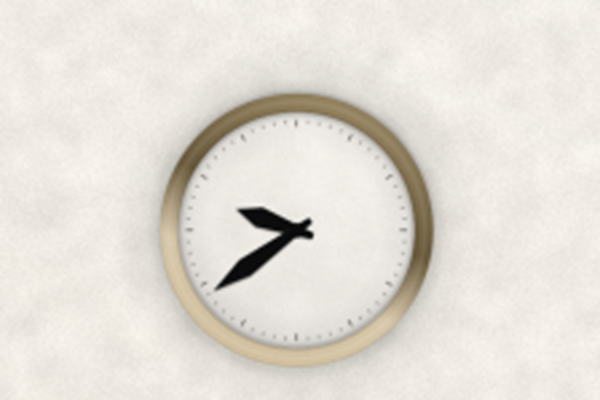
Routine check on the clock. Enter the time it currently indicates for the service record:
9:39
